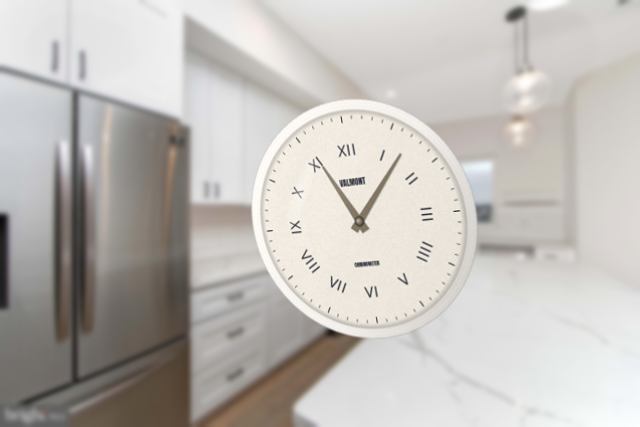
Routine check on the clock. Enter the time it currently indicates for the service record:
11:07
